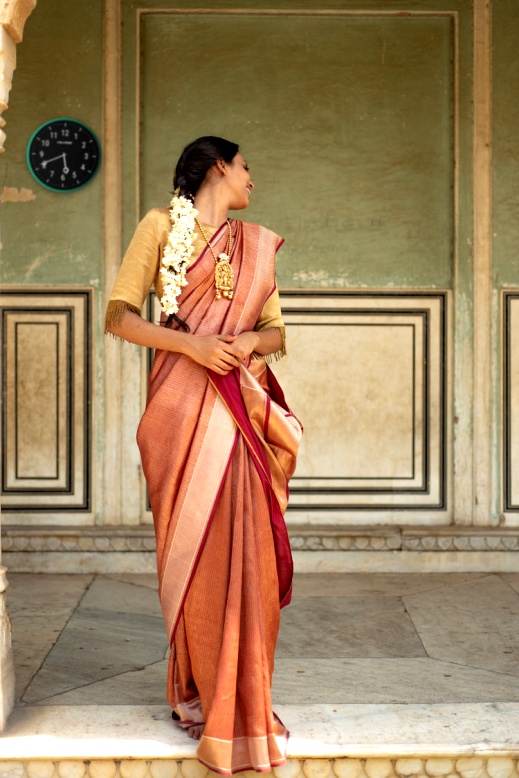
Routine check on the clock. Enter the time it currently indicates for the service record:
5:41
